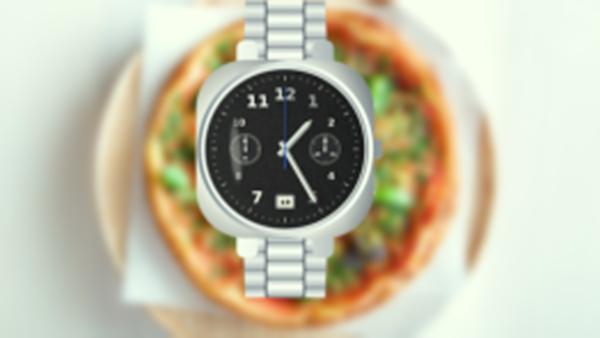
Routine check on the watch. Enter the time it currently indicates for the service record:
1:25
